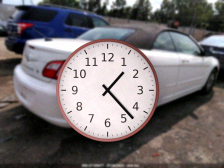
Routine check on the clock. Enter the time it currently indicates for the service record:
1:23
